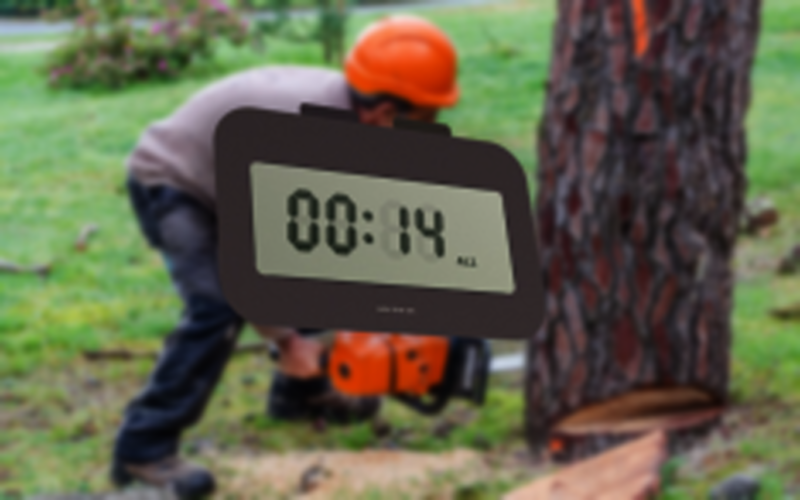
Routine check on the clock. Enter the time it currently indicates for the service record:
0:14
